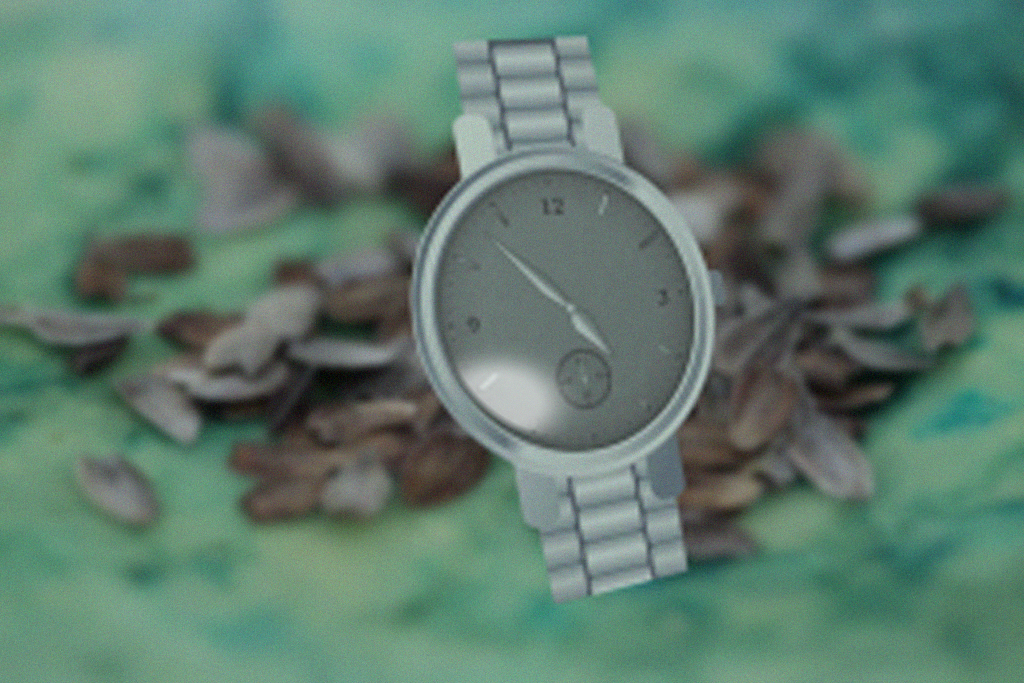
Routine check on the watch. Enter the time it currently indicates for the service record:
4:53
